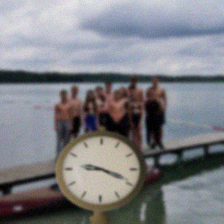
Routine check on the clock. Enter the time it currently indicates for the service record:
9:19
